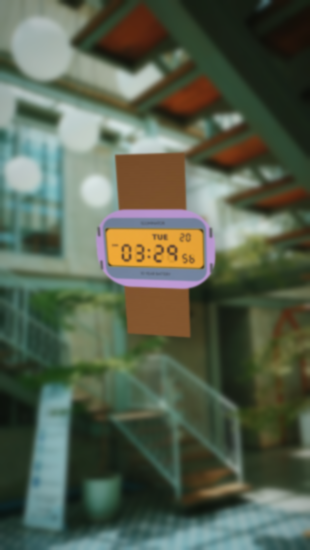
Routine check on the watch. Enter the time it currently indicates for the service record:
3:29
